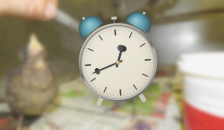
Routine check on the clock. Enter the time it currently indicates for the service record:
12:42
